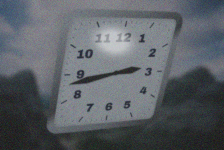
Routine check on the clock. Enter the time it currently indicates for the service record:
2:43
